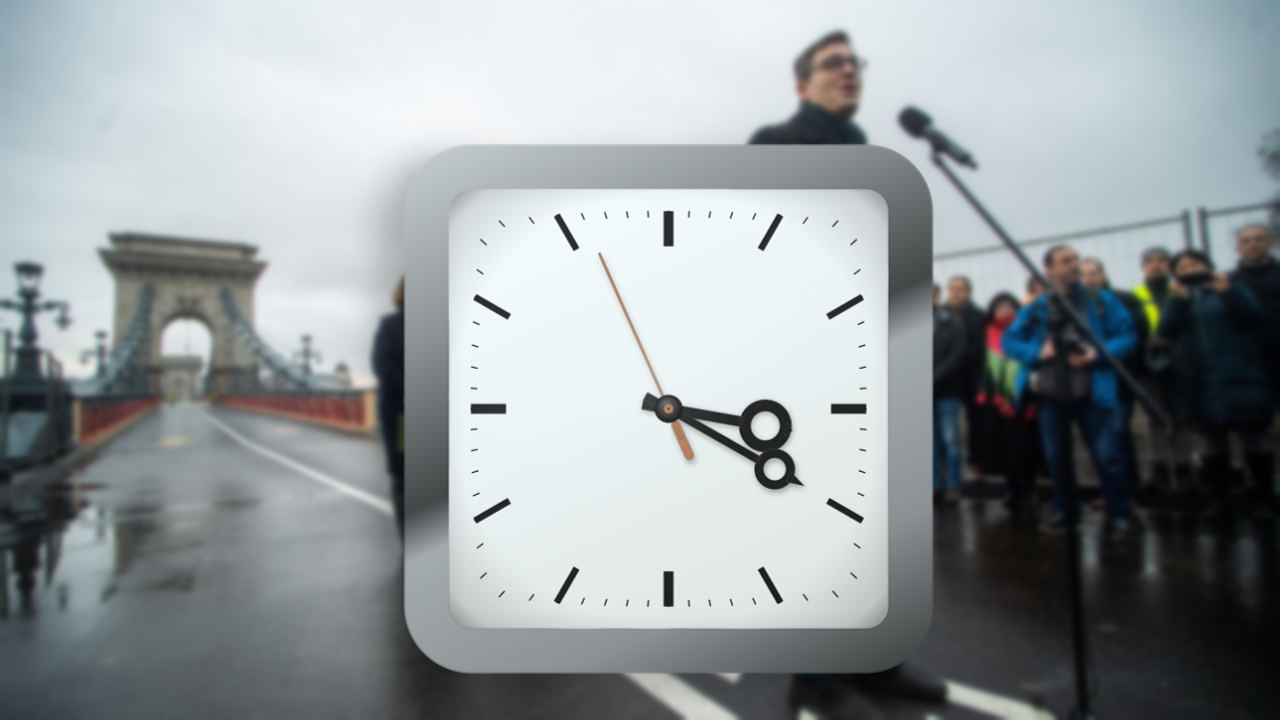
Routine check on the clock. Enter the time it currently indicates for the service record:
3:19:56
